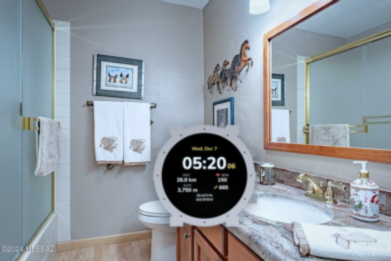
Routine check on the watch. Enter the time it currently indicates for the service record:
5:20
